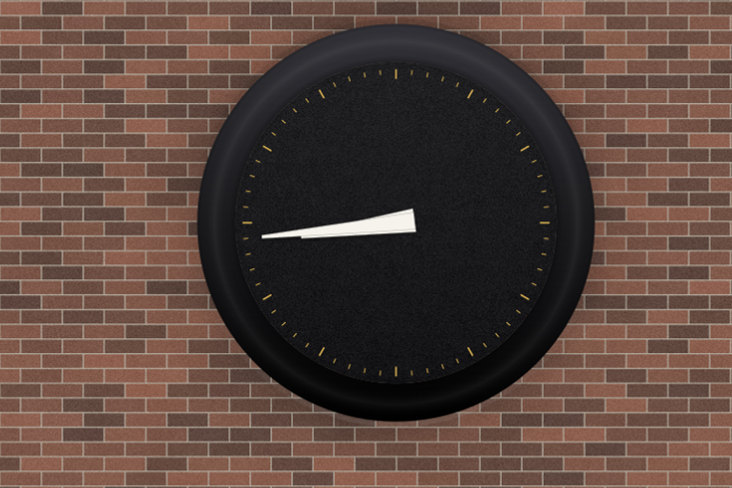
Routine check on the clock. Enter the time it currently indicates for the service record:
8:44
